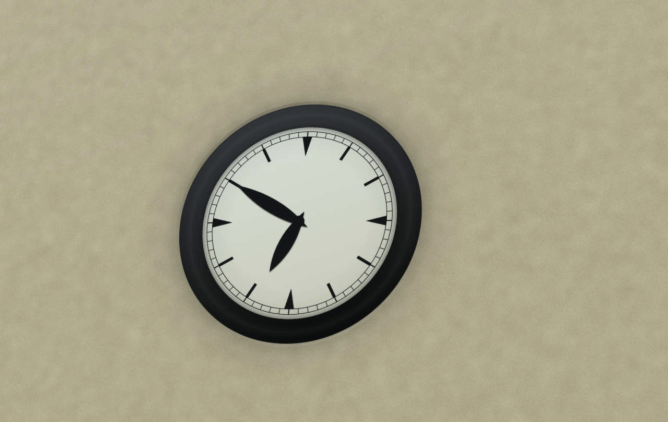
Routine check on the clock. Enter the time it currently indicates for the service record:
6:50
